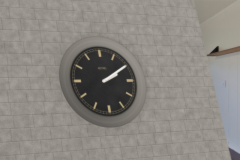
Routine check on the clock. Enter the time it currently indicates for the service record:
2:10
